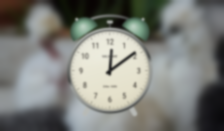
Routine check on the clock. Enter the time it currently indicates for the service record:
12:09
